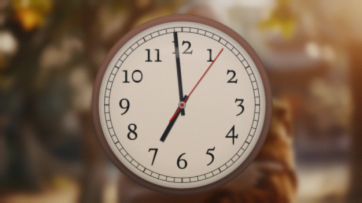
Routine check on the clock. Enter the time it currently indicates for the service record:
6:59:06
